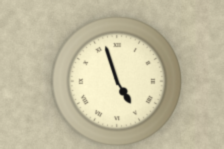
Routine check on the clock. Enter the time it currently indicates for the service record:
4:57
